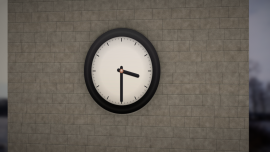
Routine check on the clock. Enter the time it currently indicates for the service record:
3:30
